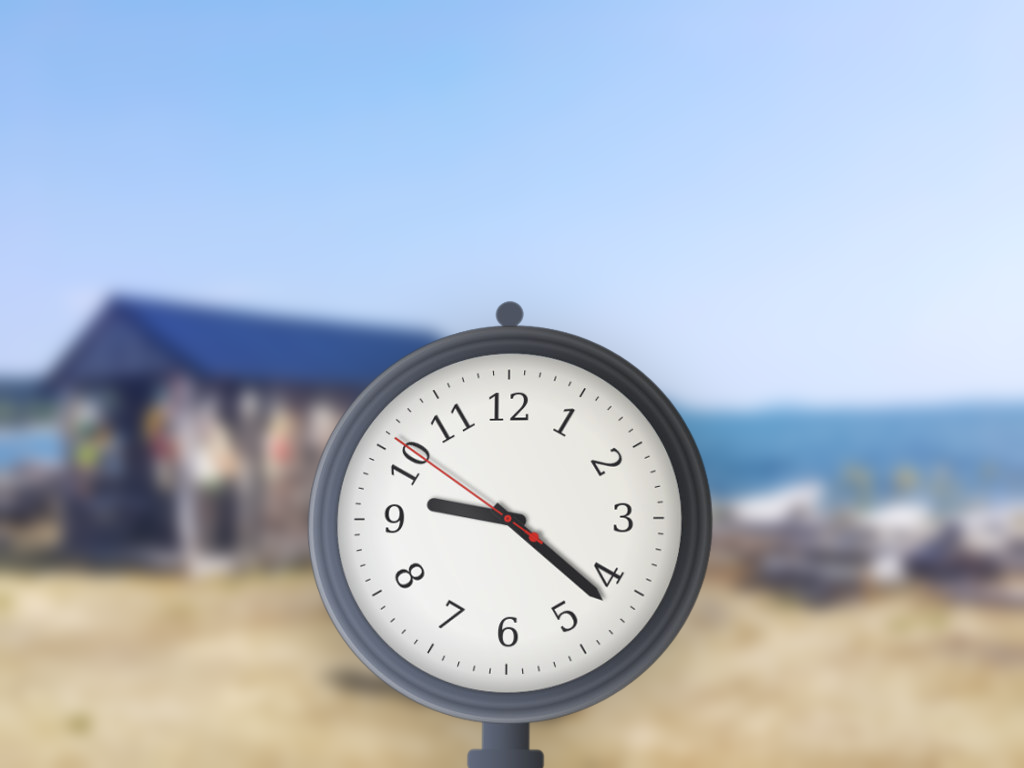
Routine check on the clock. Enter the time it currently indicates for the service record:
9:21:51
